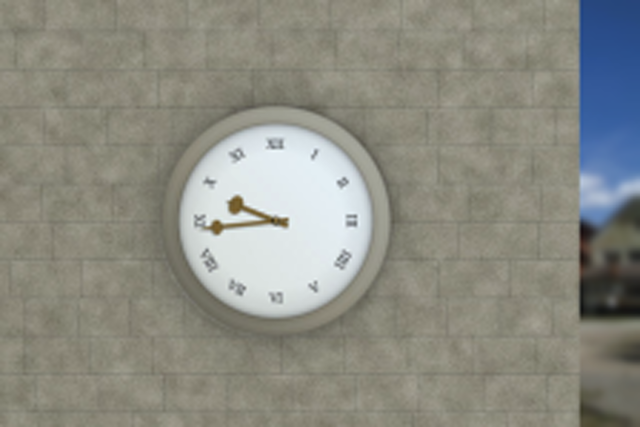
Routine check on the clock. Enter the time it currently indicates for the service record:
9:44
